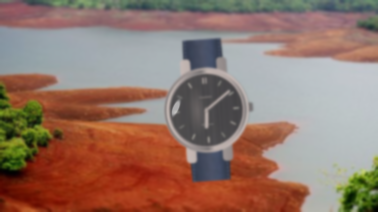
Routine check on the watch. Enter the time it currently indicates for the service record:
6:09
